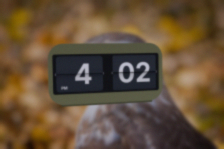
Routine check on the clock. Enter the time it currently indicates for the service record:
4:02
